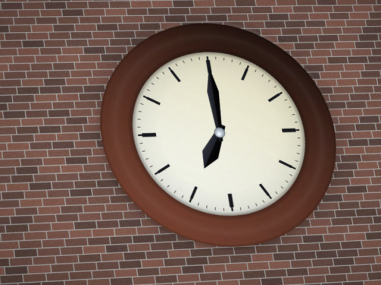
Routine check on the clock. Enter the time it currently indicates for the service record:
7:00
